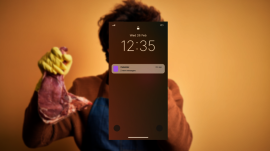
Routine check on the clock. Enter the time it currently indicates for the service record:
12:35
